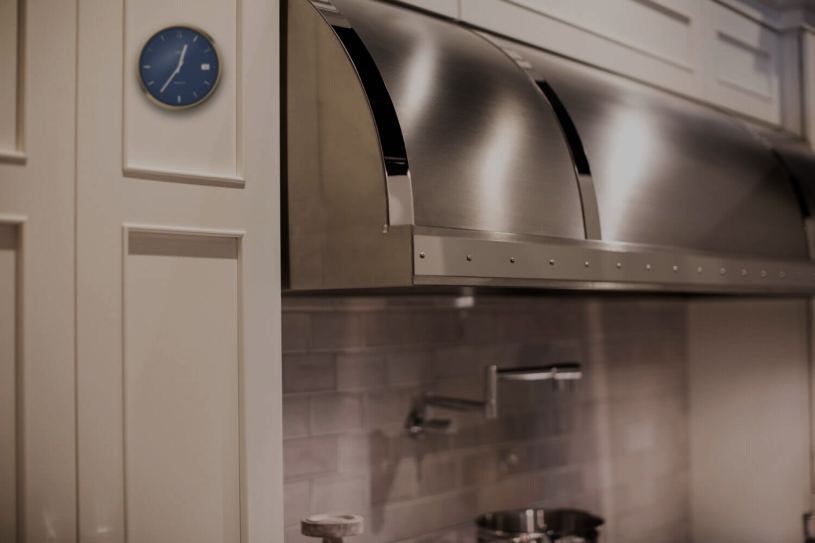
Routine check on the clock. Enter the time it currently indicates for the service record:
12:36
